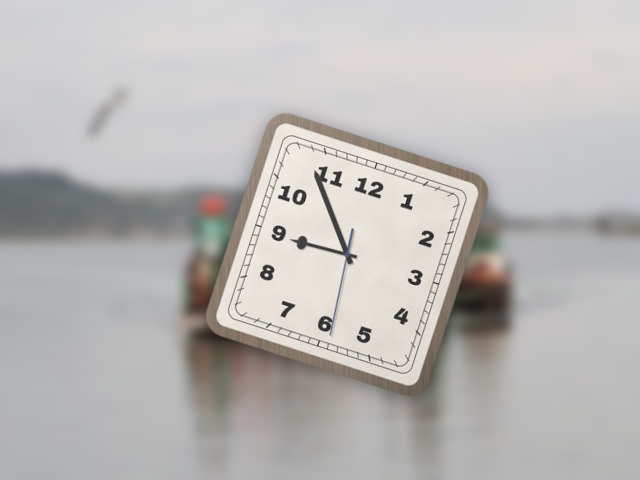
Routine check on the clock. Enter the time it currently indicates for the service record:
8:53:29
